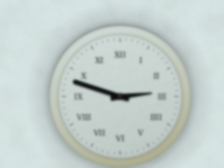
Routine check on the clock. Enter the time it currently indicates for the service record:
2:48
